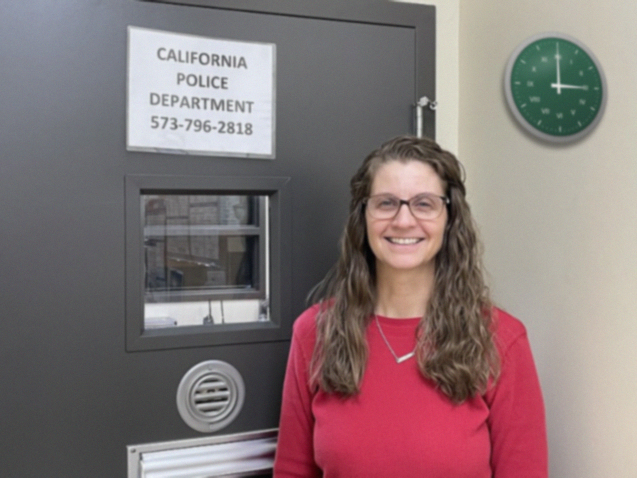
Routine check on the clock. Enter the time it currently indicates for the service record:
3:00
